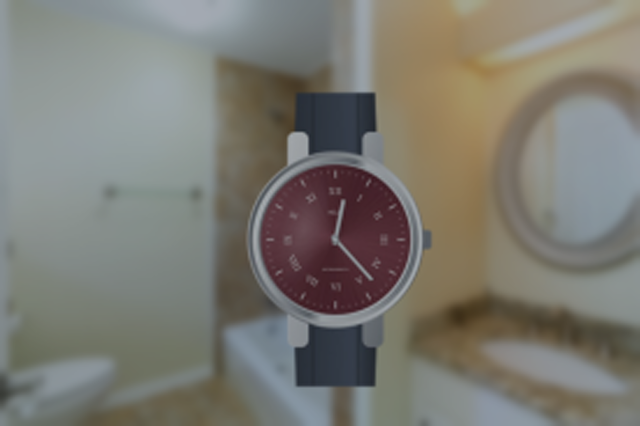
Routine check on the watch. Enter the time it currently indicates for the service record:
12:23
